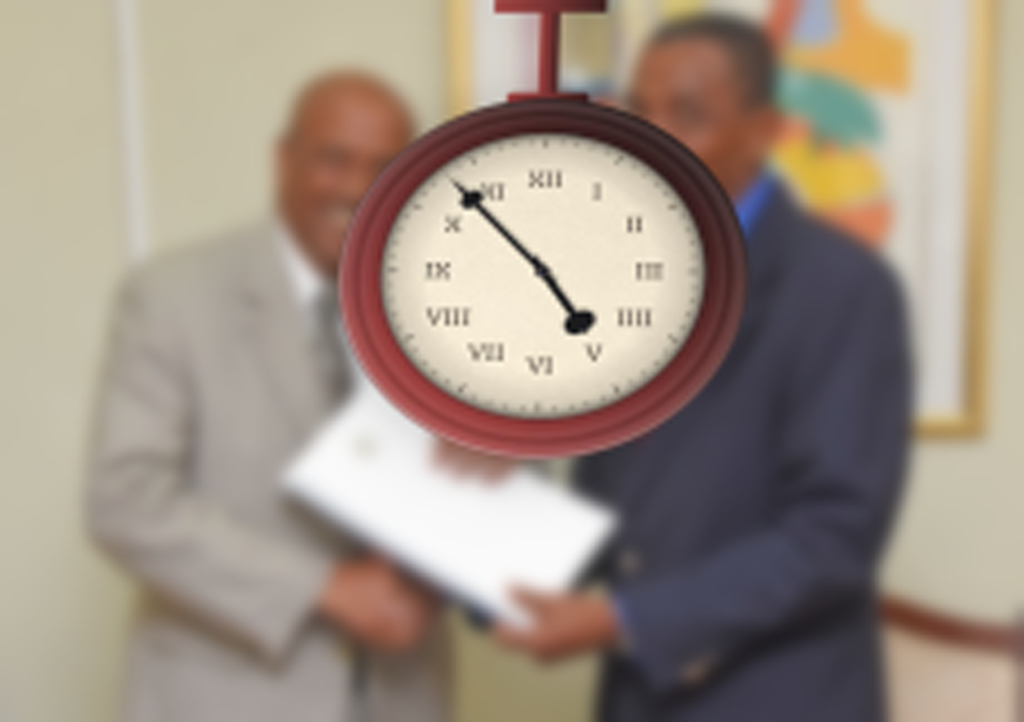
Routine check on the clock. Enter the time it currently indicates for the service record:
4:53
